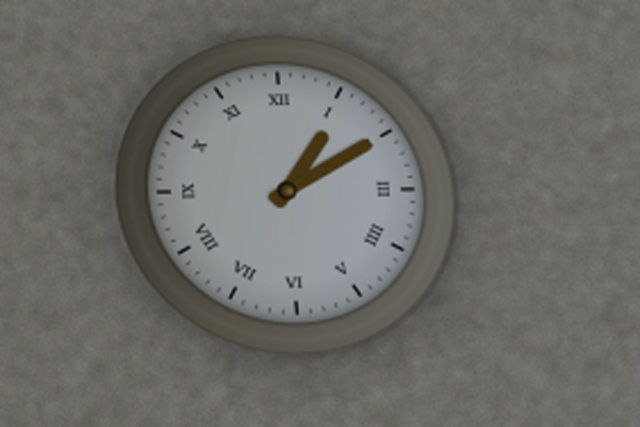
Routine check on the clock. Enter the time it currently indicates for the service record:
1:10
